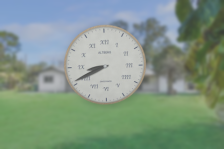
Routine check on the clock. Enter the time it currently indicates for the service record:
8:41
